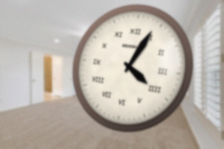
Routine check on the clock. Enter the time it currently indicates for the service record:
4:04
